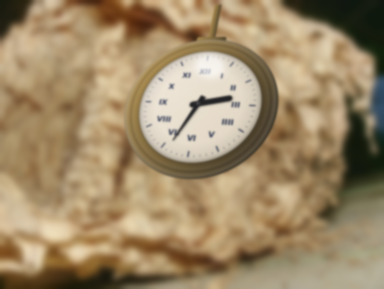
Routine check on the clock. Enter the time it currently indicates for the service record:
2:34
